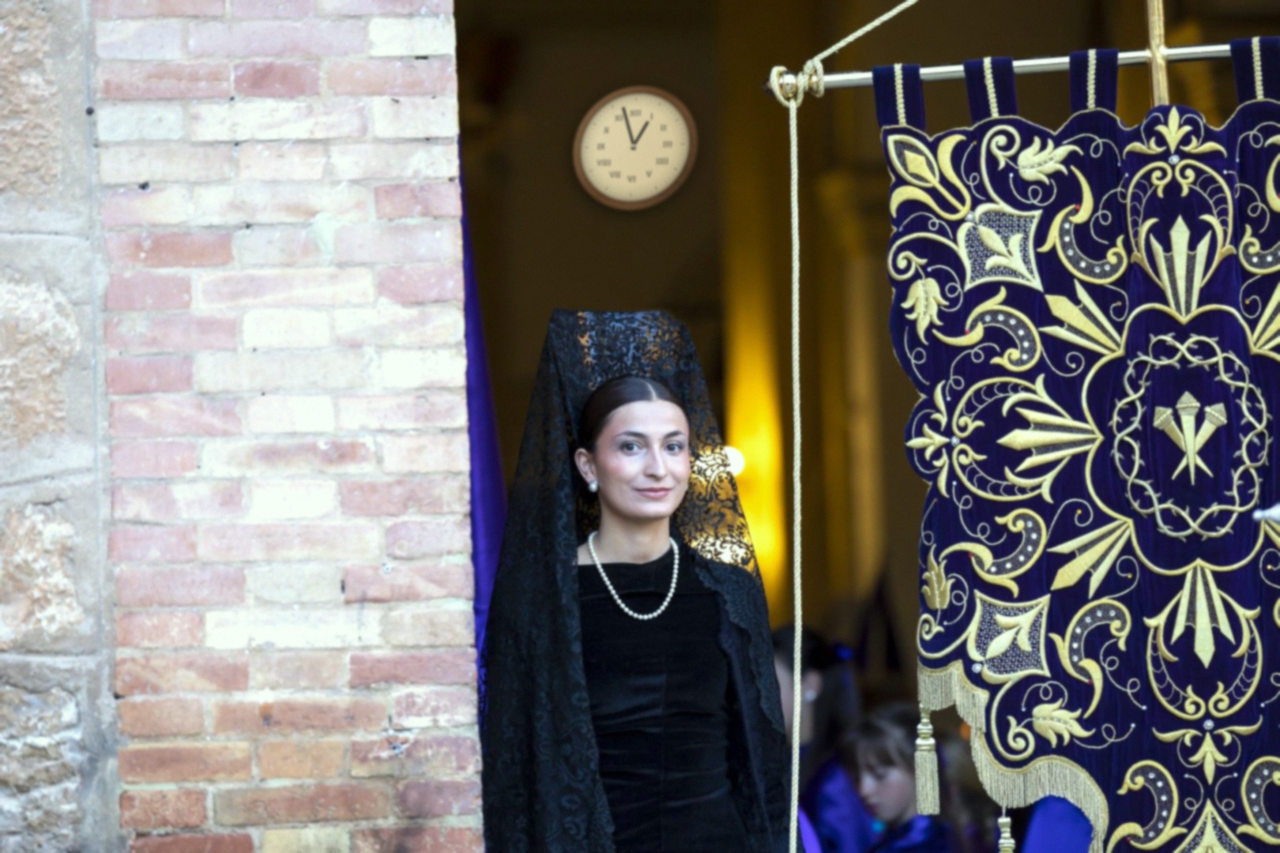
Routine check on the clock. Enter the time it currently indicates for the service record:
12:57
